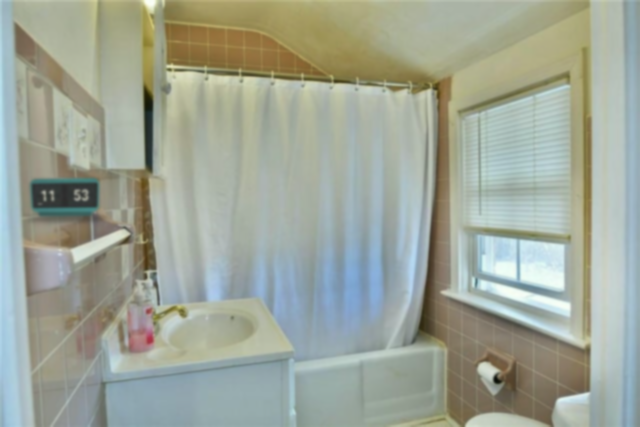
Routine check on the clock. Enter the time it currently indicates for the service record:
11:53
